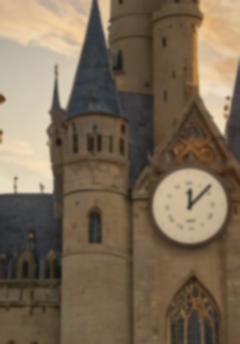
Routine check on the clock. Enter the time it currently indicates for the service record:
12:08
